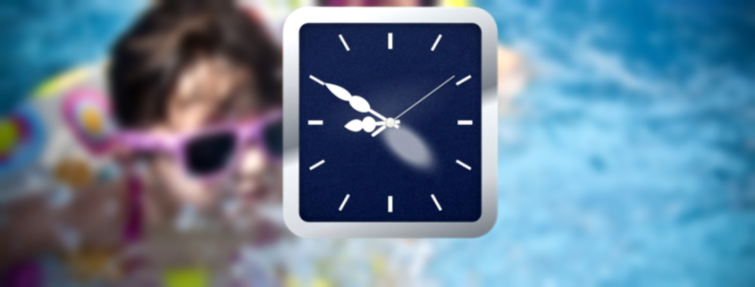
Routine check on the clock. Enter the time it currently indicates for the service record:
8:50:09
